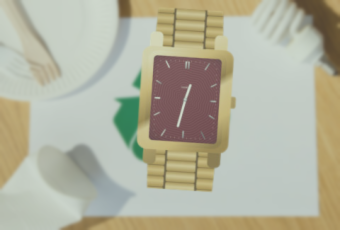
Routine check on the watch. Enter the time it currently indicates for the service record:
12:32
